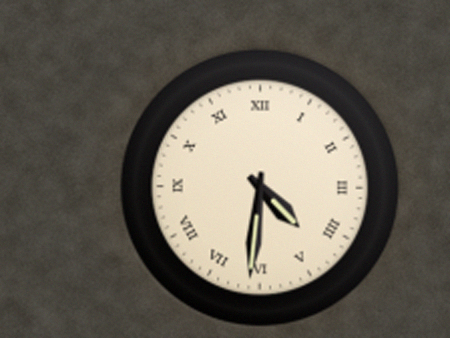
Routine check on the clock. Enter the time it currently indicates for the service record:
4:31
